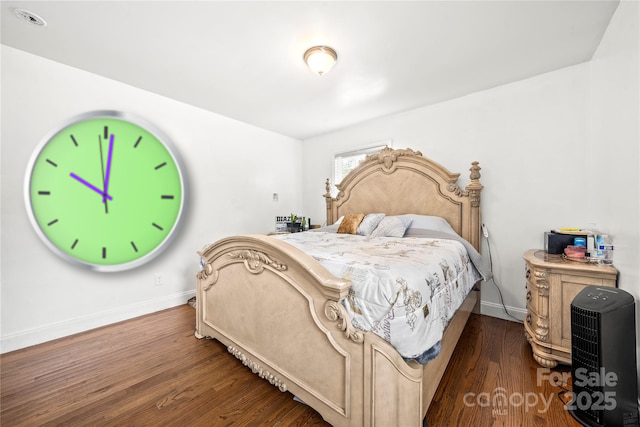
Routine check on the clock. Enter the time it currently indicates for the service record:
10:00:59
